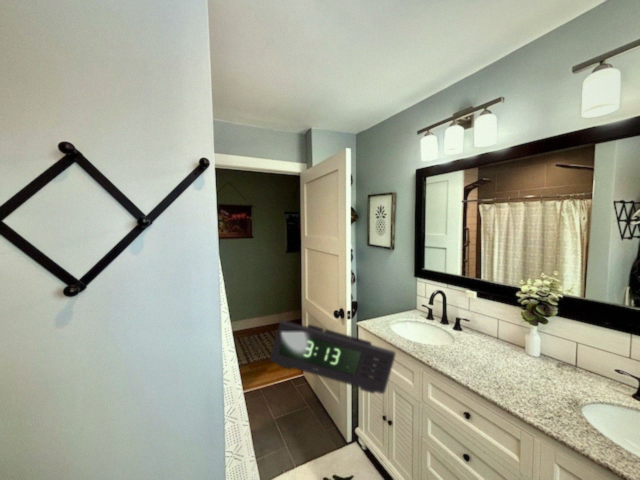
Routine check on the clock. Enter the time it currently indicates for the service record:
3:13
